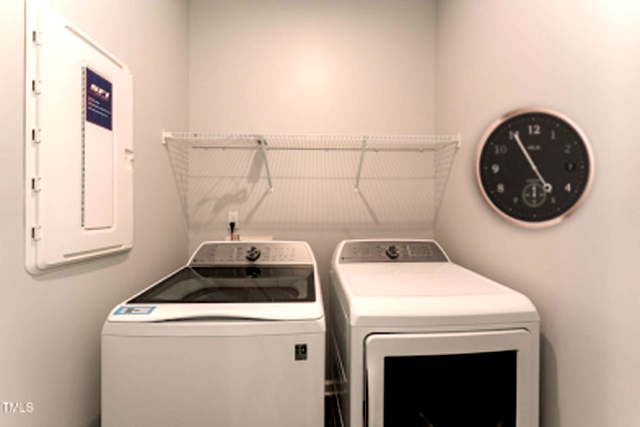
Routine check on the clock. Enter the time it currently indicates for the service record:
4:55
